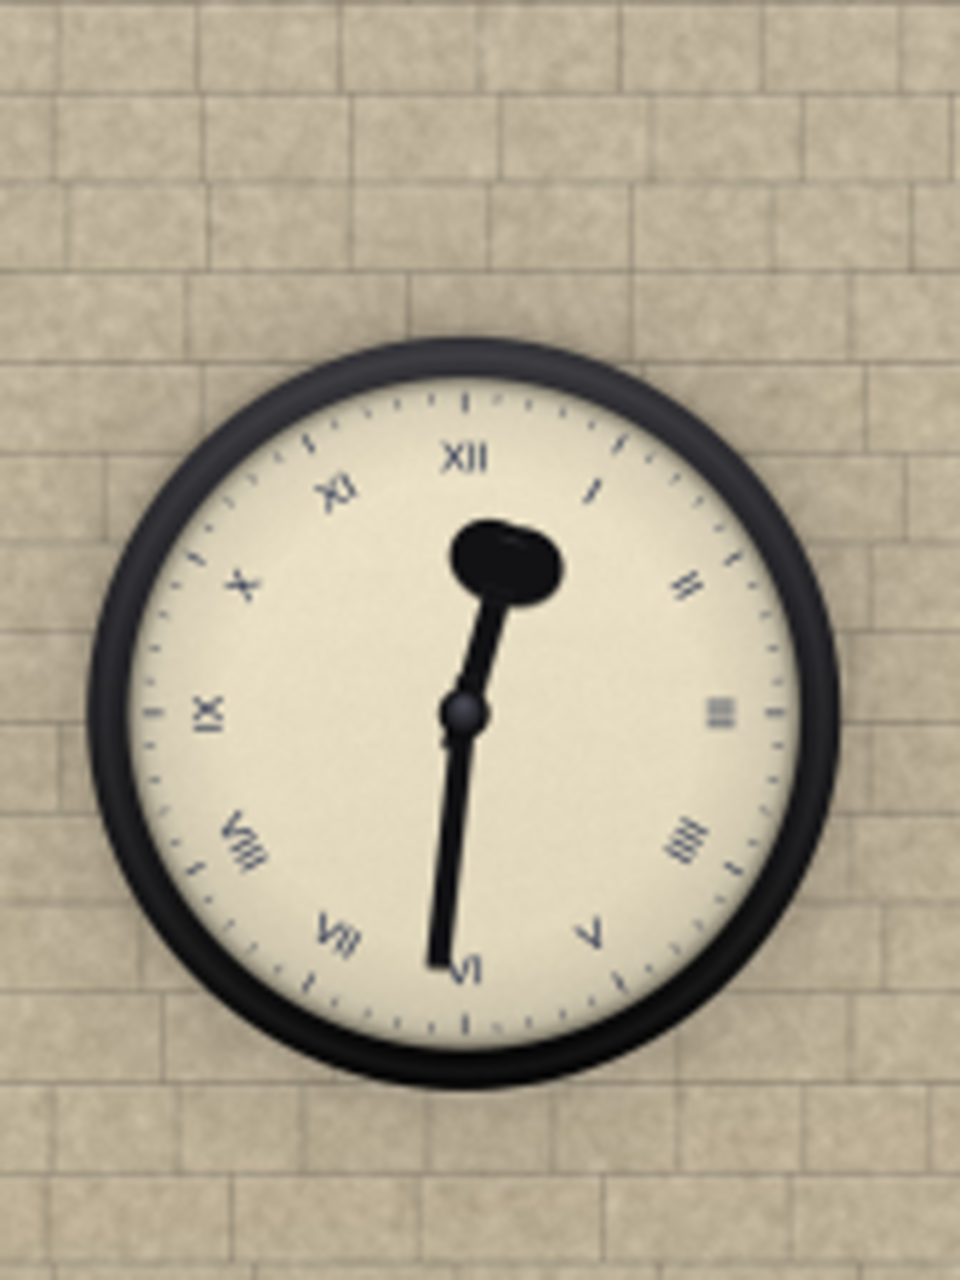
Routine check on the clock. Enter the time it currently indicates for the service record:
12:31
